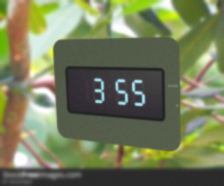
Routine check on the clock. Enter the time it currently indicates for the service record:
3:55
